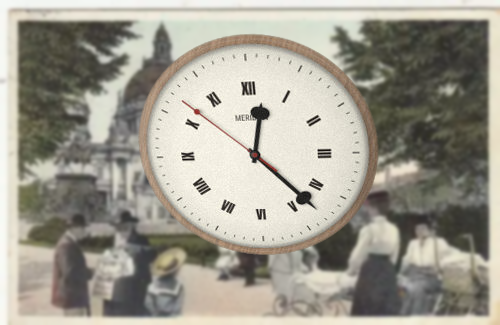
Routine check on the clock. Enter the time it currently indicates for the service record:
12:22:52
